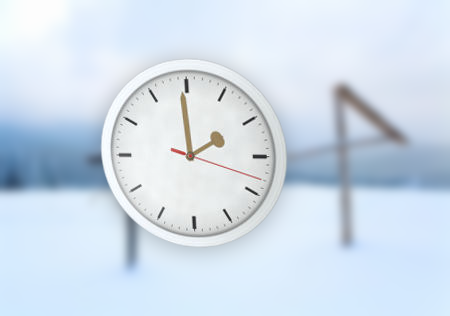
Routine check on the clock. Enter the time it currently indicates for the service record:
1:59:18
